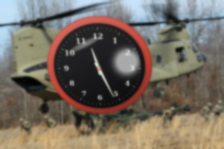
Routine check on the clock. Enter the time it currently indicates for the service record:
11:26
